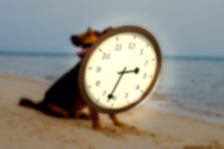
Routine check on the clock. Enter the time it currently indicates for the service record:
2:32
